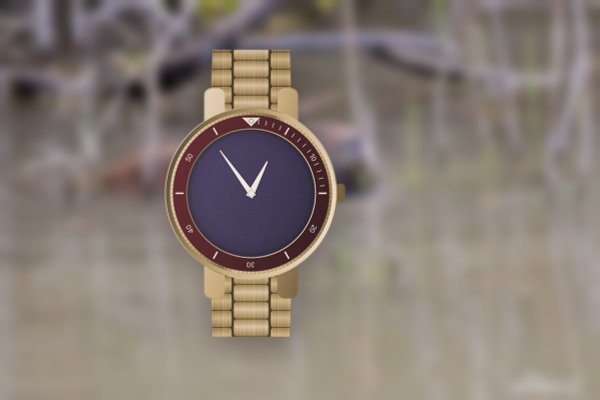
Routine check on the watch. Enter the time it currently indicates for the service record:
12:54
